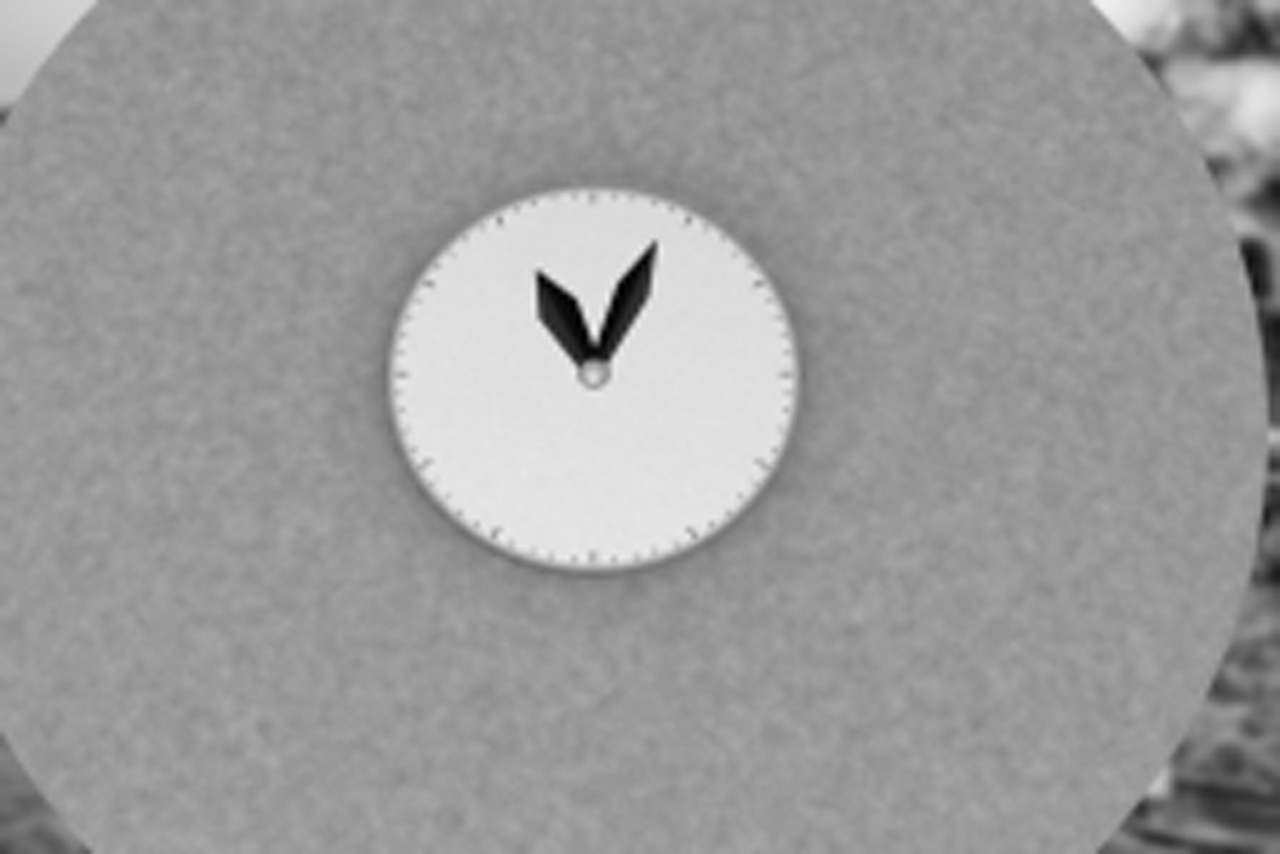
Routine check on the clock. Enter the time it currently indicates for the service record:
11:04
